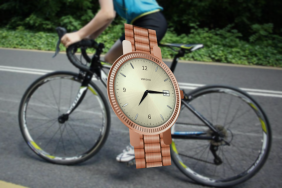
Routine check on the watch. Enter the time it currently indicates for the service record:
7:15
